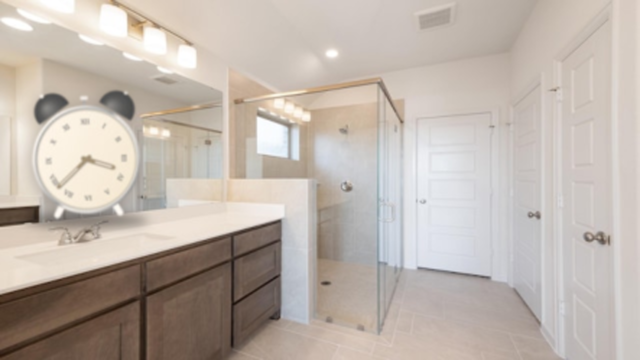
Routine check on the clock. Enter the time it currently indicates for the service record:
3:38
